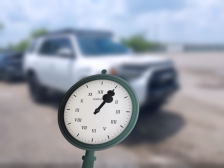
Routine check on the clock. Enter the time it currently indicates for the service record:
1:05
